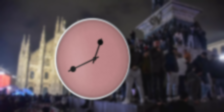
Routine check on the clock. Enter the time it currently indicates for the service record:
12:41
